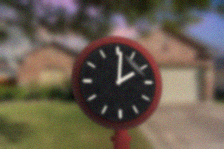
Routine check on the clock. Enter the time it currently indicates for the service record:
2:01
